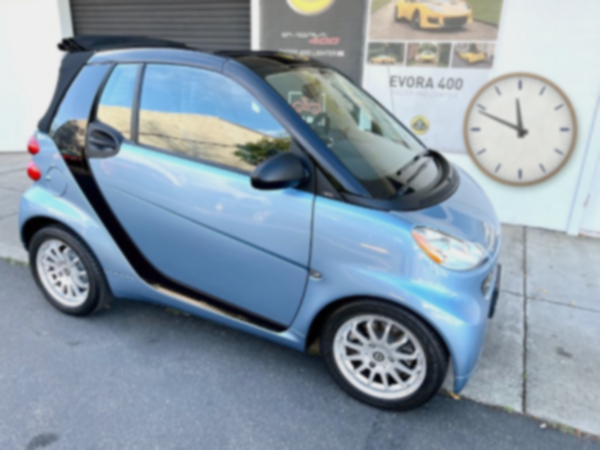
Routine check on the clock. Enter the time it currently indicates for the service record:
11:49
